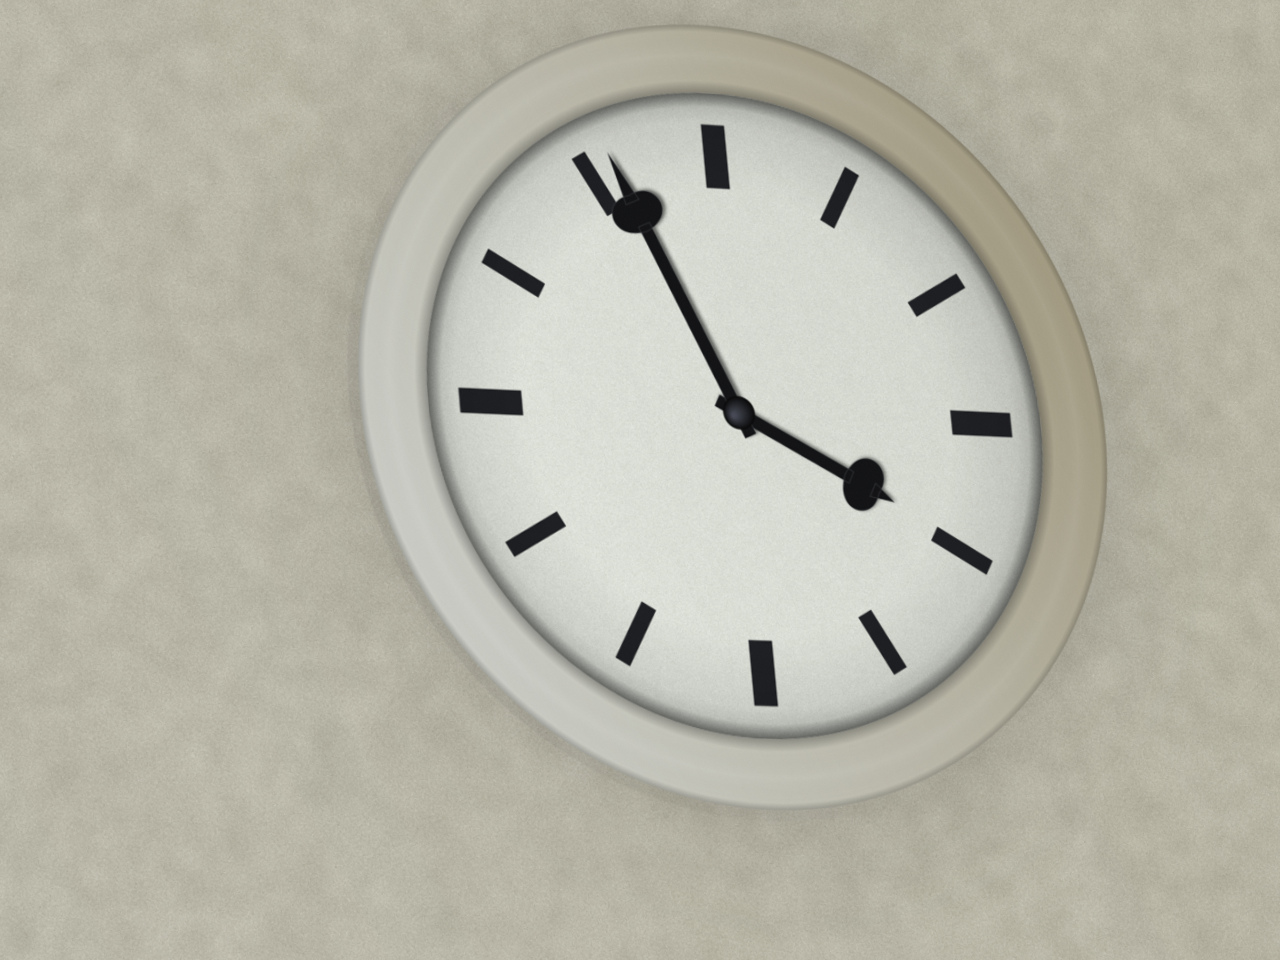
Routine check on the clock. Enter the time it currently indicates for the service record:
3:56
